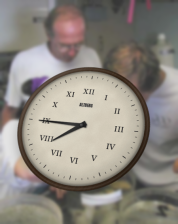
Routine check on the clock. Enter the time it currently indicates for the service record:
7:45
